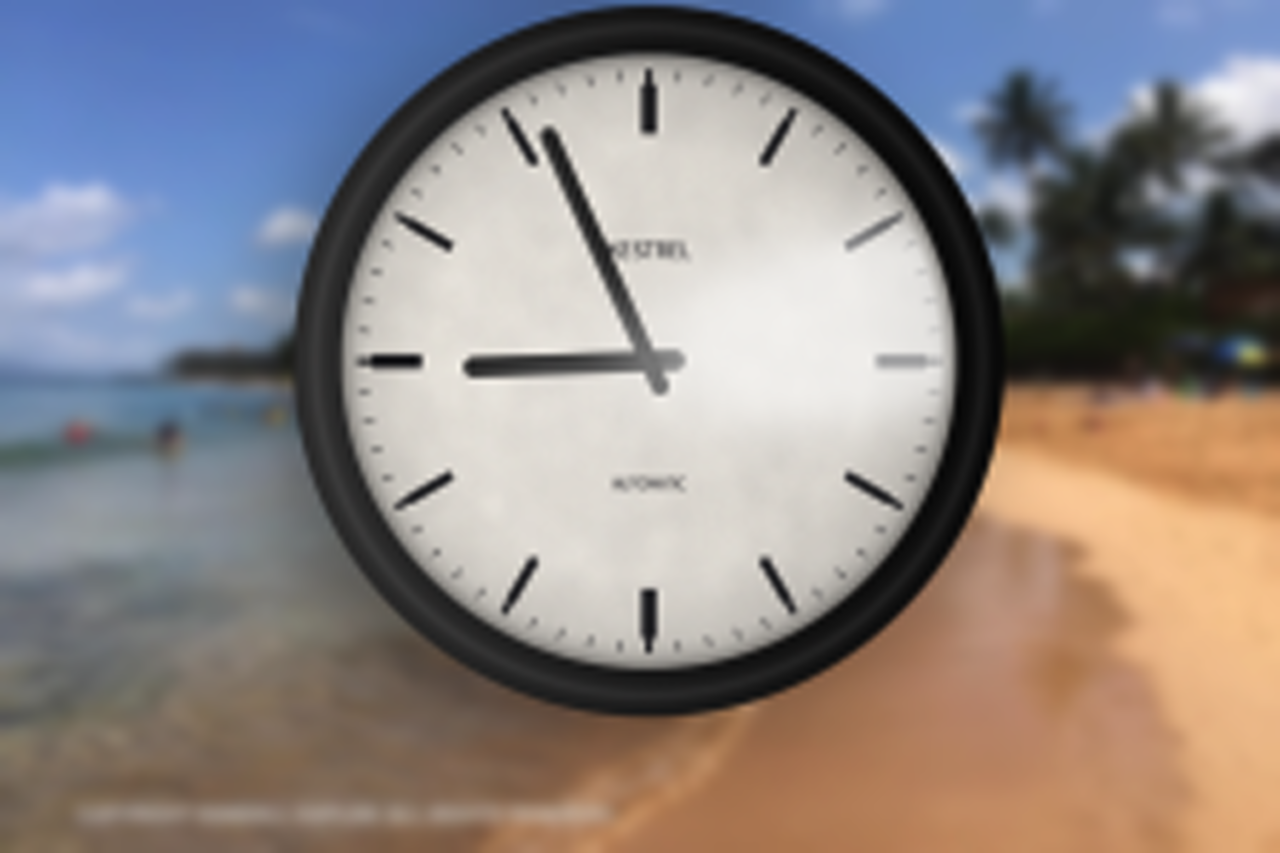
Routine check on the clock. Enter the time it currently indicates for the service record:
8:56
